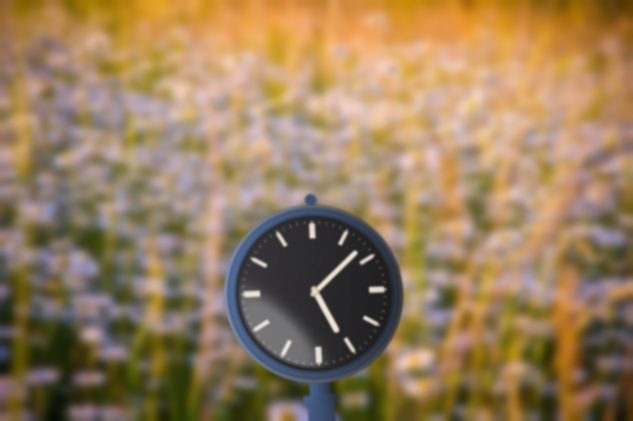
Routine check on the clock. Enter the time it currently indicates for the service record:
5:08
